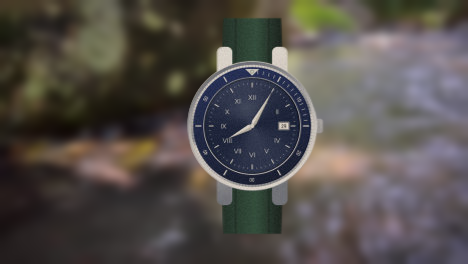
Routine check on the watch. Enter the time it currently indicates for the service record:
8:05
